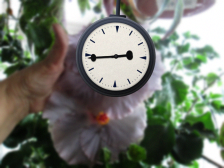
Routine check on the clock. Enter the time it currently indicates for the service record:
2:44
